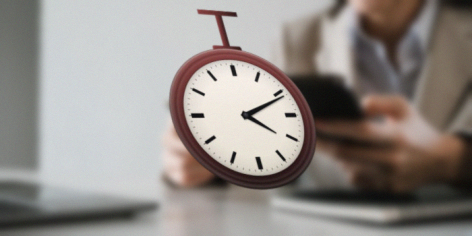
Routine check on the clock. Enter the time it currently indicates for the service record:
4:11
